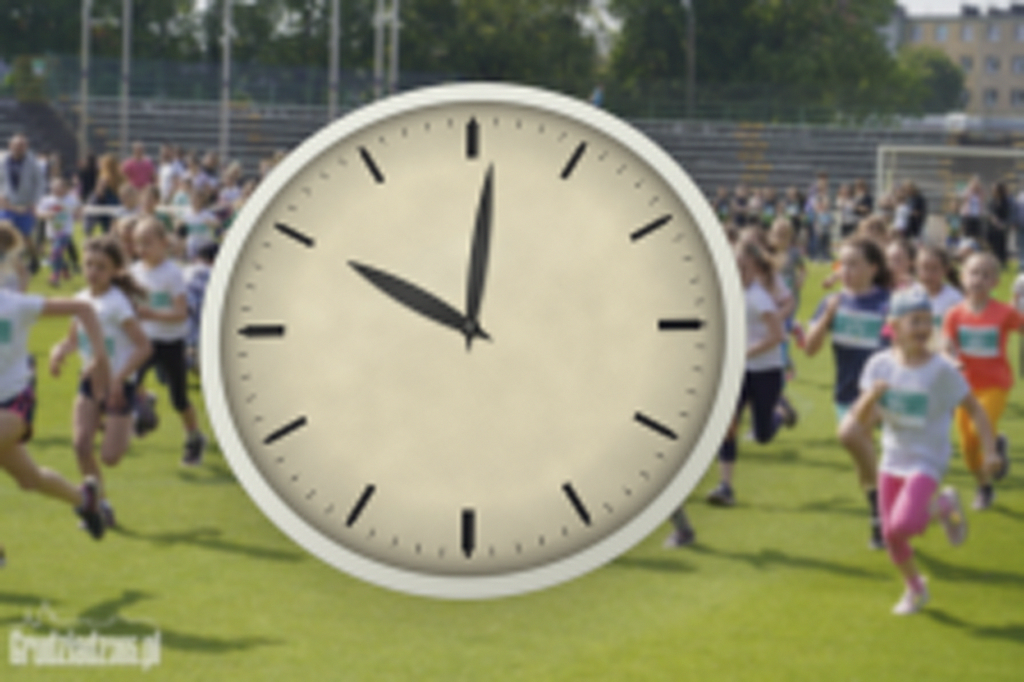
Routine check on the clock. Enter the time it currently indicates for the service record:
10:01
